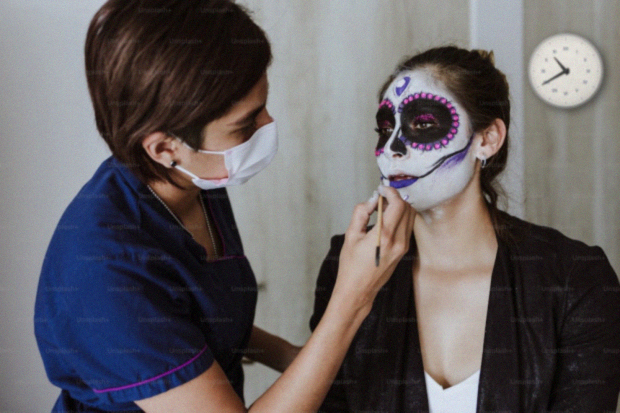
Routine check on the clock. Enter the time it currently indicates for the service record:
10:40
